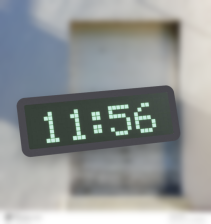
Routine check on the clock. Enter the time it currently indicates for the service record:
11:56
